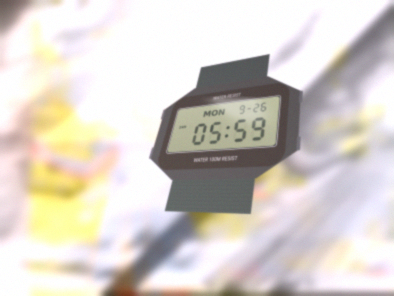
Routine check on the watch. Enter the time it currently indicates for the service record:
5:59
